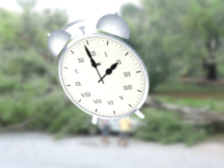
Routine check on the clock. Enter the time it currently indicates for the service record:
1:59
